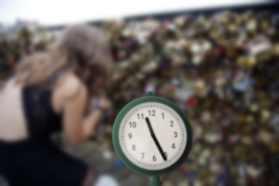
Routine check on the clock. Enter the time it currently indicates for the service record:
11:26
